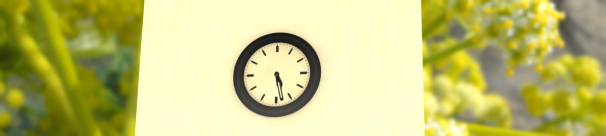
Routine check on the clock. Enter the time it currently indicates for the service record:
5:28
